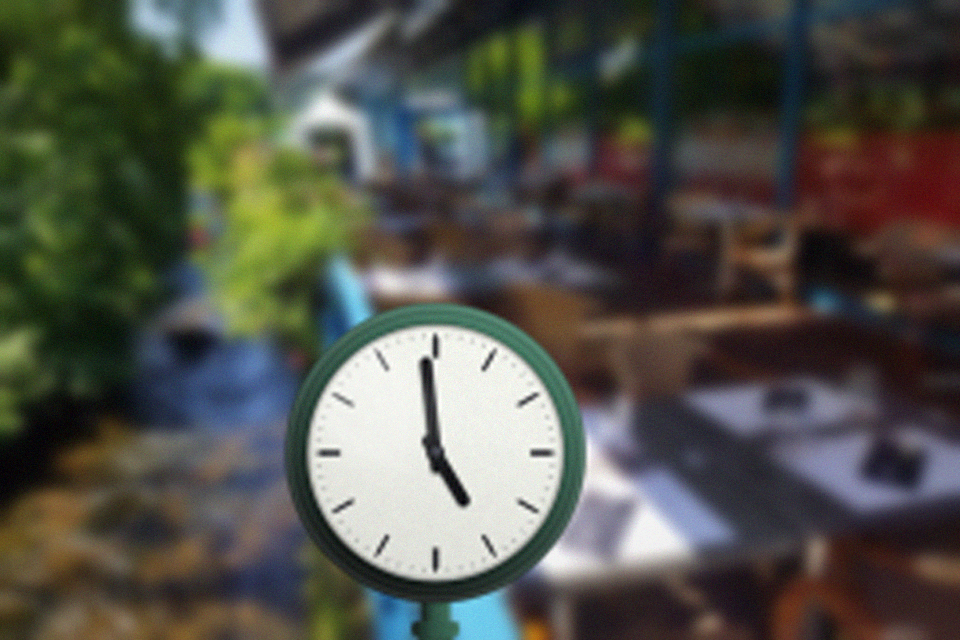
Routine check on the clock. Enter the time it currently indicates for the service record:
4:59
